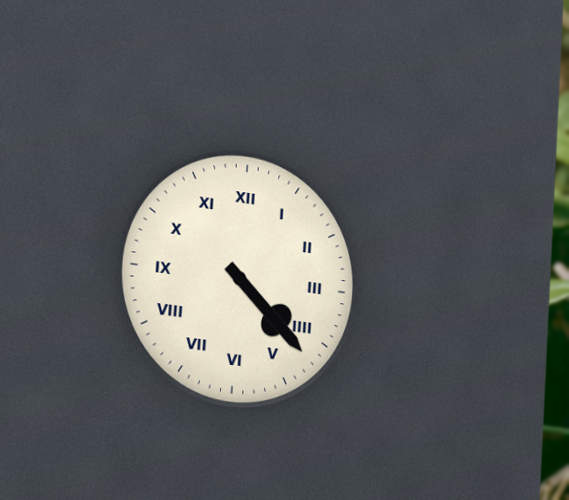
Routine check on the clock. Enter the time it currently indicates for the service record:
4:22
